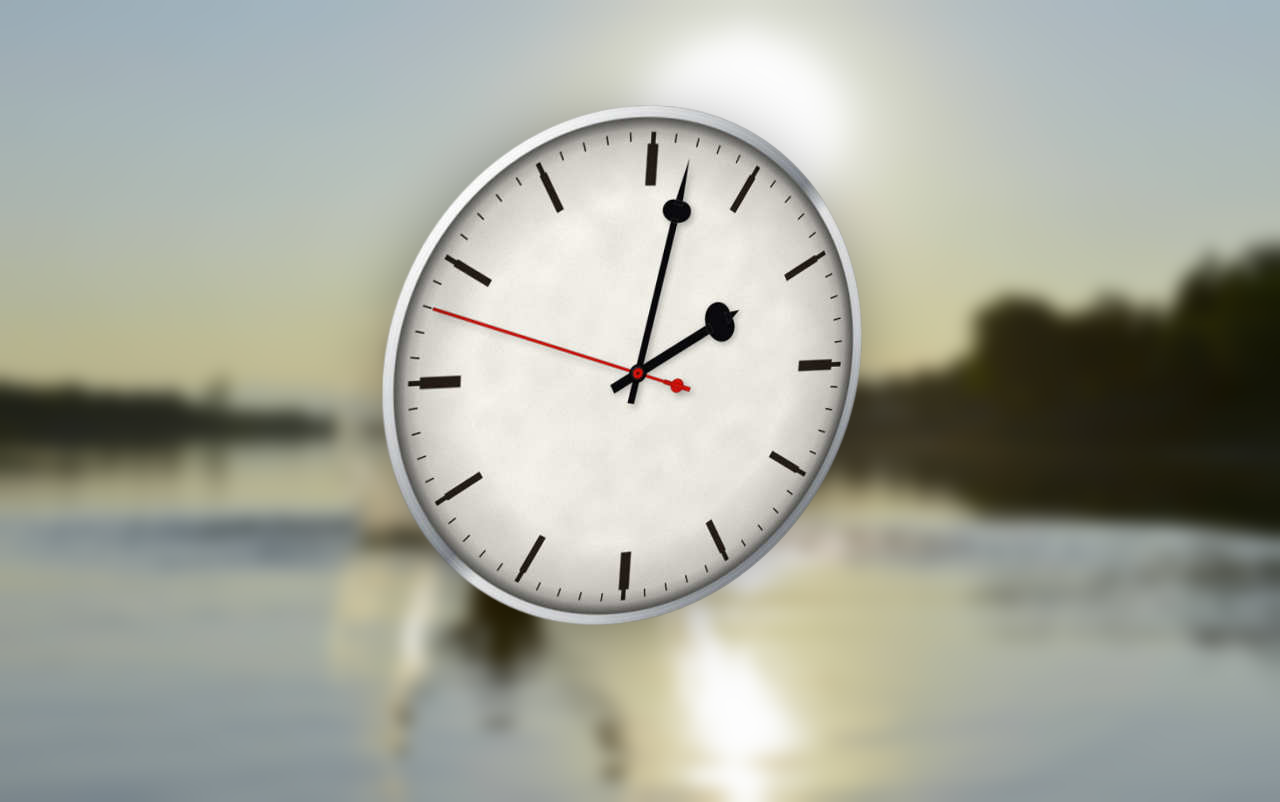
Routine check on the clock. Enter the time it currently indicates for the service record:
2:01:48
